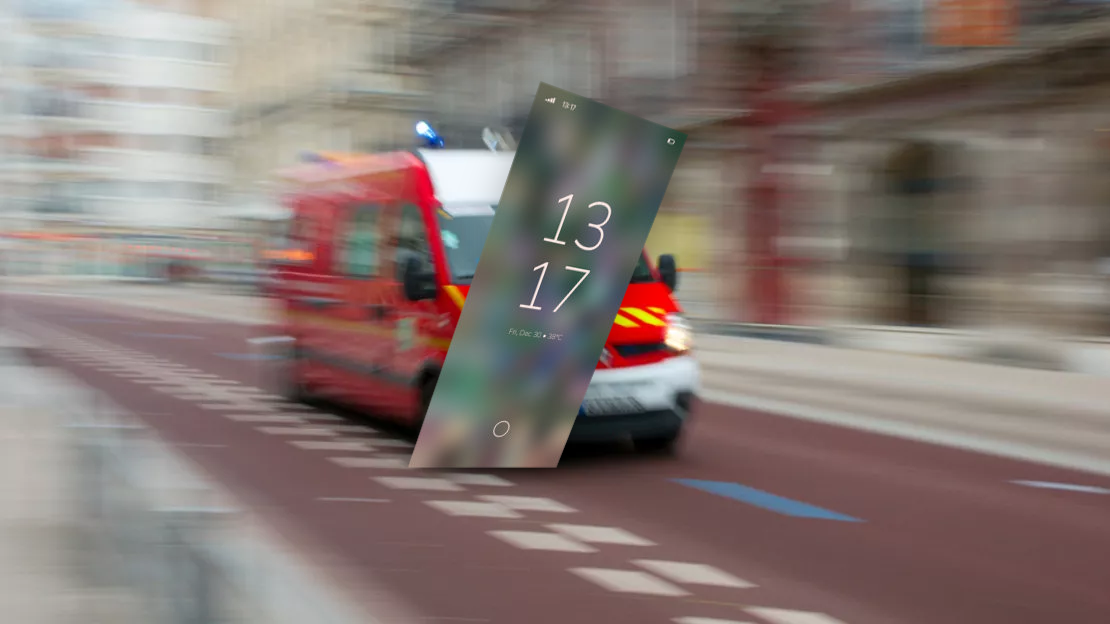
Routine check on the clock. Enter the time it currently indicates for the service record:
13:17
